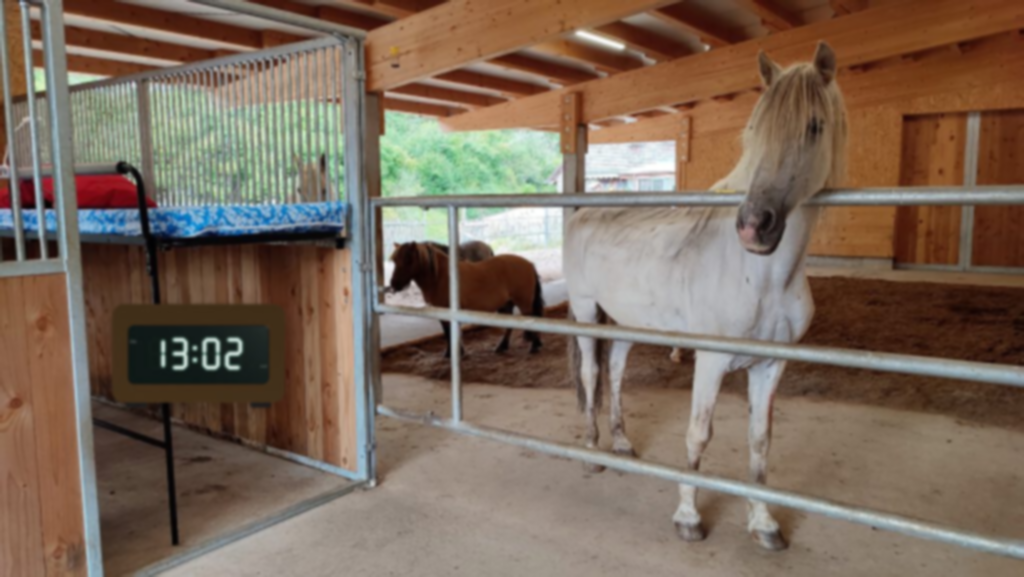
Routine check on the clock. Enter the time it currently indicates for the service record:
13:02
